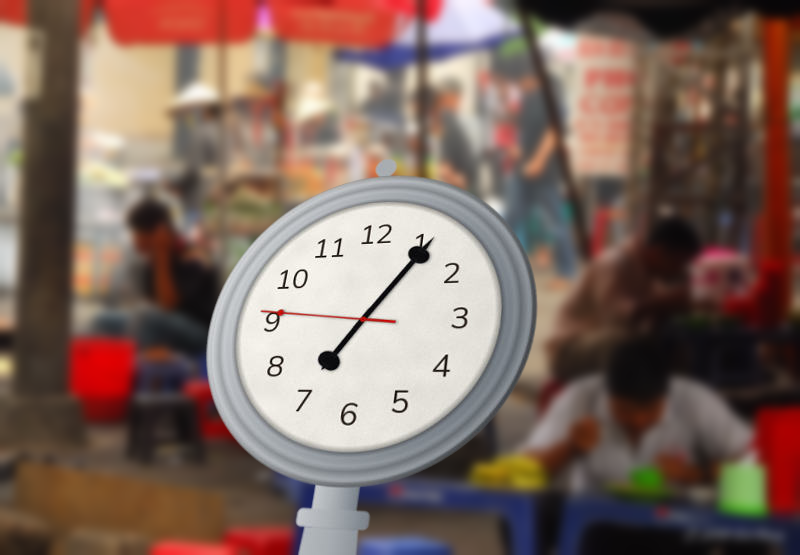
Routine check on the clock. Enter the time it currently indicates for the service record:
7:05:46
